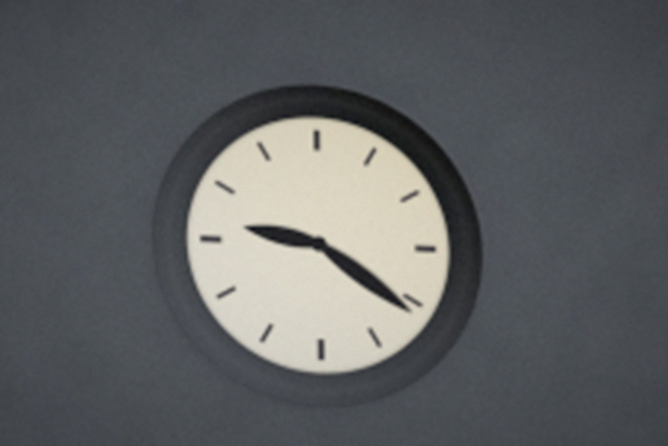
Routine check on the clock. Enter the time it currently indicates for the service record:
9:21
